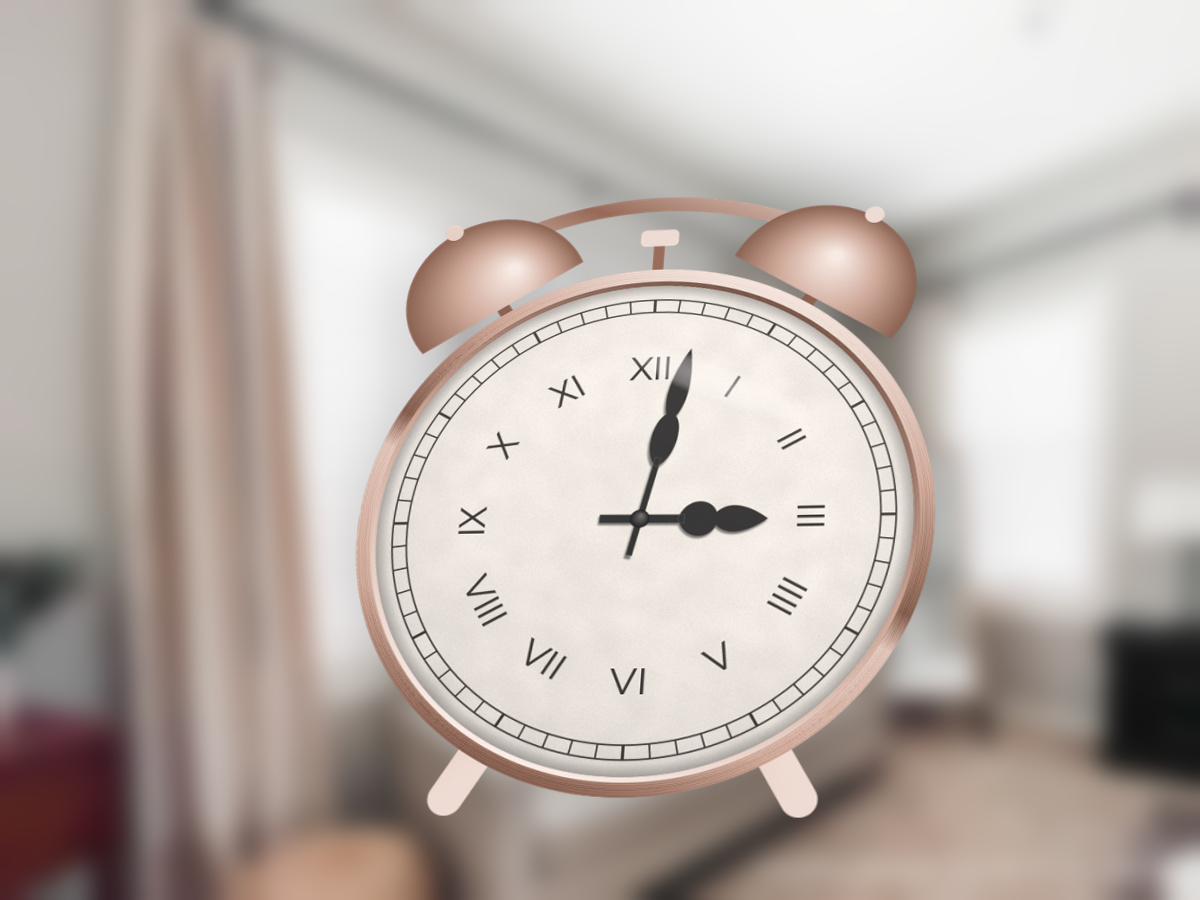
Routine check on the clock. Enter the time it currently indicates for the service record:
3:02
